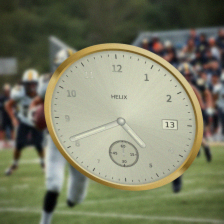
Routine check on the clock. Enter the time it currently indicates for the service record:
4:41
